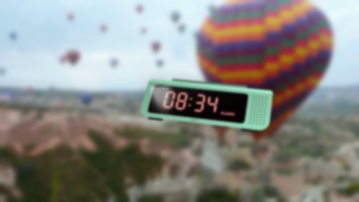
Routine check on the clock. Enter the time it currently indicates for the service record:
8:34
